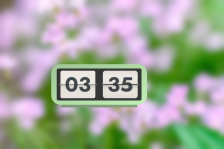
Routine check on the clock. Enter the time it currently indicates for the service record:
3:35
